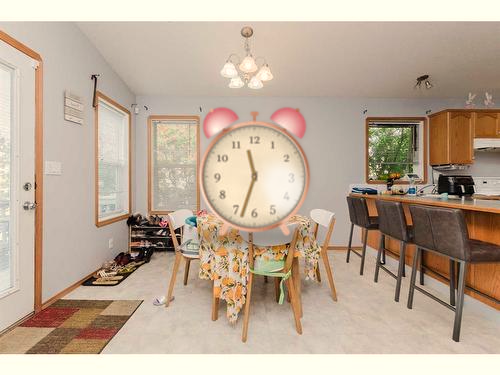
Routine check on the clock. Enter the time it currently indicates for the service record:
11:33
